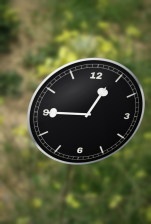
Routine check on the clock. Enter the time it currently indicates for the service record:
12:45
